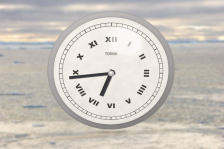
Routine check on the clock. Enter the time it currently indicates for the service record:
6:44
